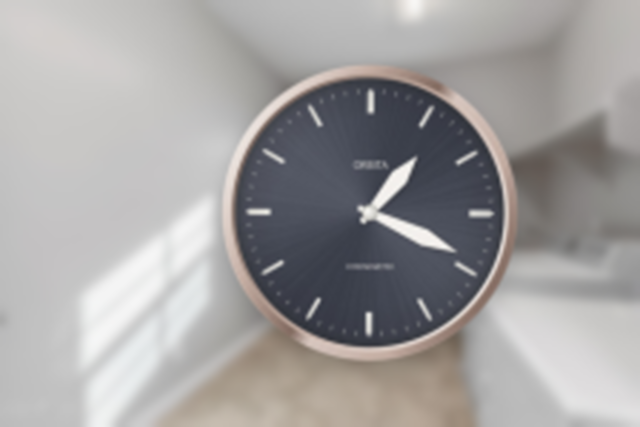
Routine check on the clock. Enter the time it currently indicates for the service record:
1:19
